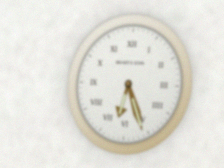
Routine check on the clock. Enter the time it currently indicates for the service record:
6:26
